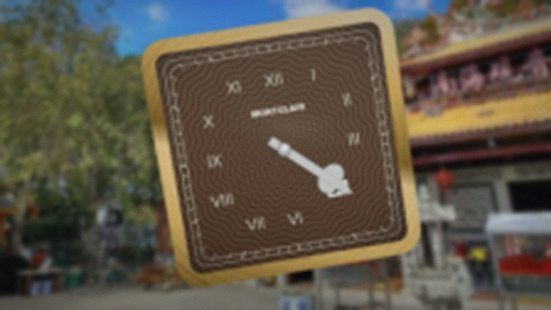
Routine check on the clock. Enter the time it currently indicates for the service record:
4:22
